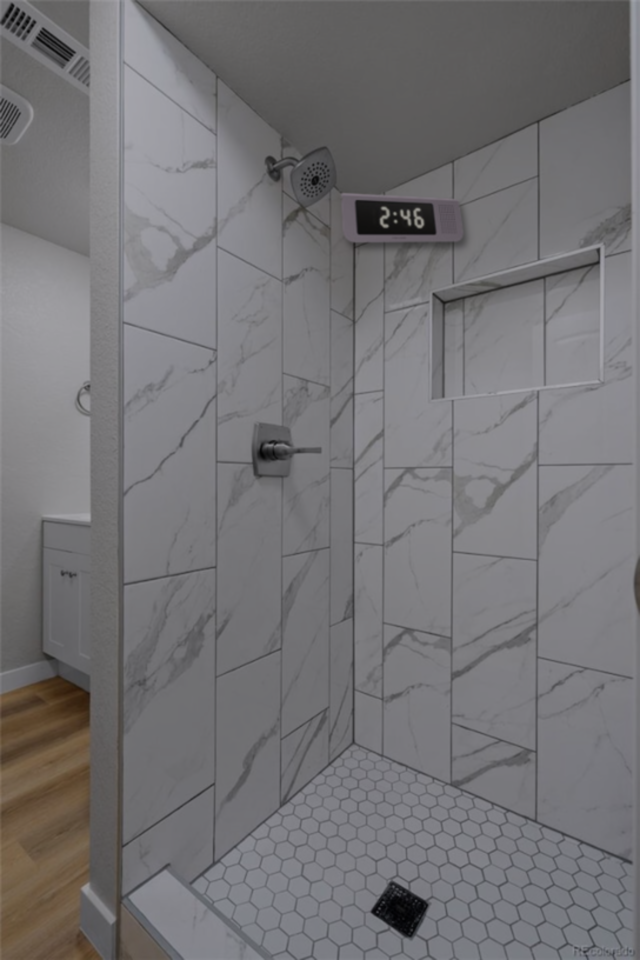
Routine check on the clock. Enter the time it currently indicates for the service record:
2:46
